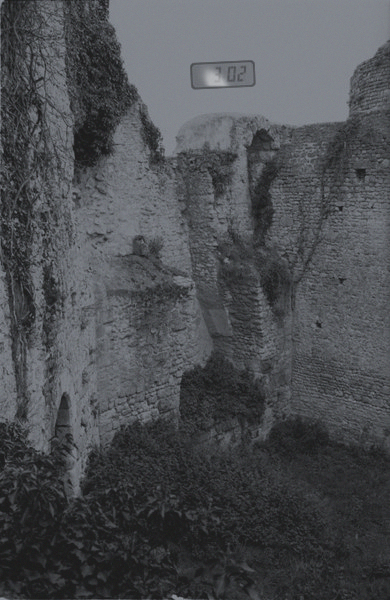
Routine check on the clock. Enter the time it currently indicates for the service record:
3:02
